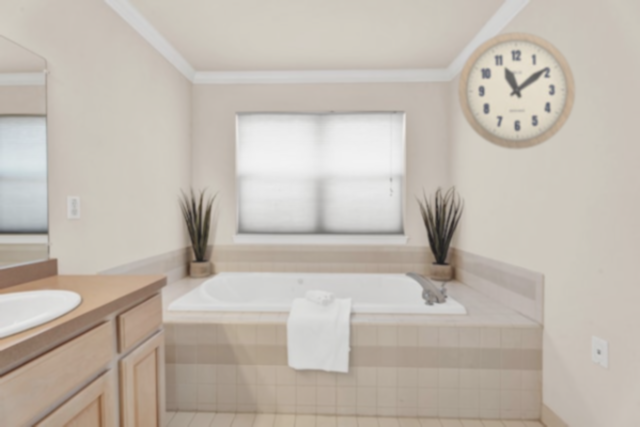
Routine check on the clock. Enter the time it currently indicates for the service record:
11:09
